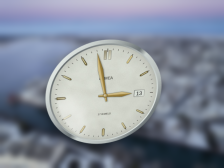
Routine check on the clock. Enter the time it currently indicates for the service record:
2:58
